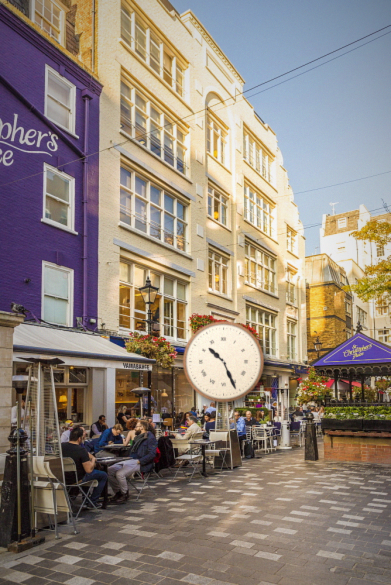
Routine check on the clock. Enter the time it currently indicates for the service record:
10:26
